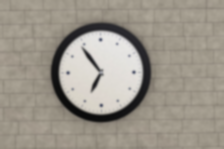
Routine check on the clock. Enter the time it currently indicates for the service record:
6:54
